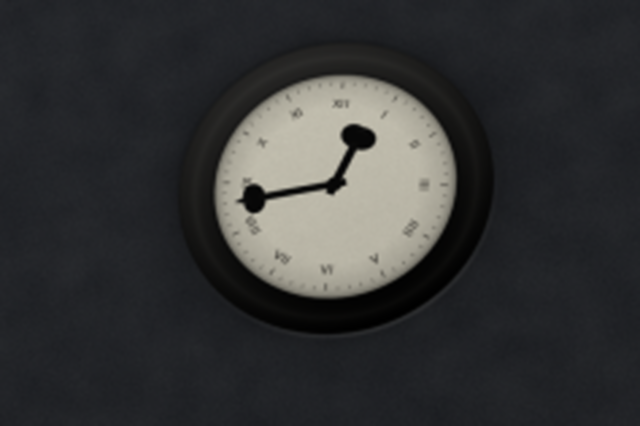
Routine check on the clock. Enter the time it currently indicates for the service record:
12:43
